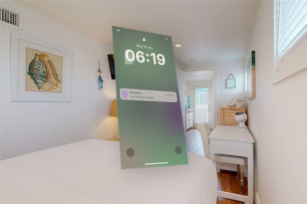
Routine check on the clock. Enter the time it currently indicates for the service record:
6:19
